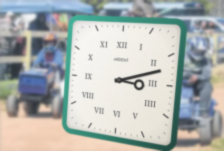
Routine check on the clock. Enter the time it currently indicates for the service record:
3:12
